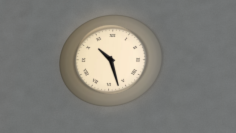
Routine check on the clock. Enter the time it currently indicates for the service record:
10:27
